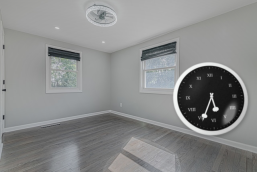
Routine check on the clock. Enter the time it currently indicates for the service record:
5:34
